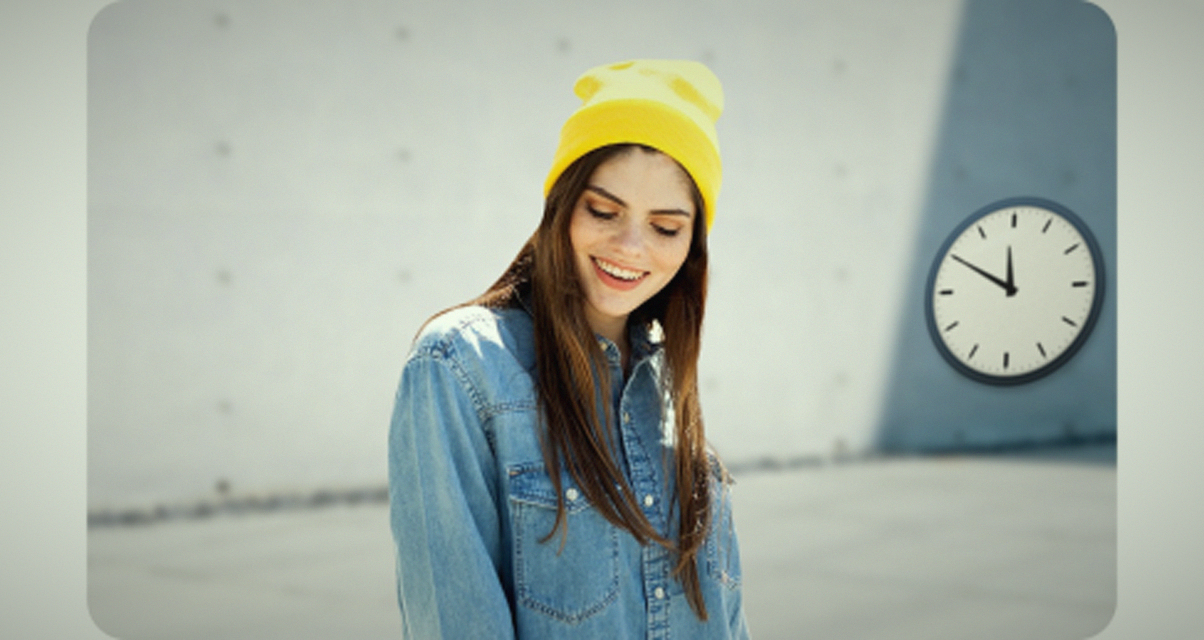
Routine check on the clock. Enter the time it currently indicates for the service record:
11:50
